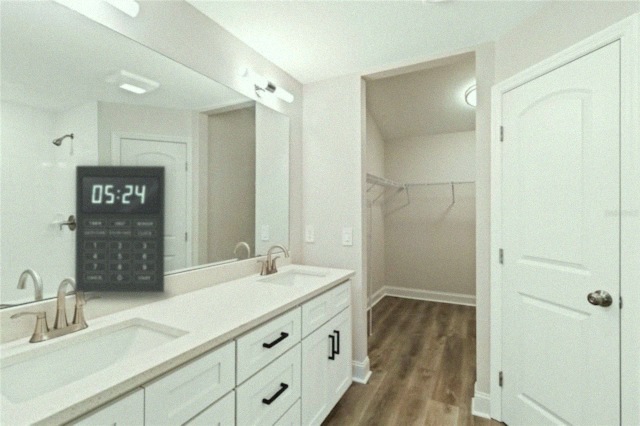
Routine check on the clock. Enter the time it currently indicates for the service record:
5:24
